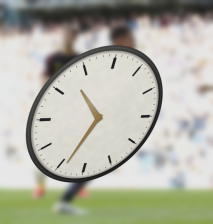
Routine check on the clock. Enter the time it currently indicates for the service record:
10:34
